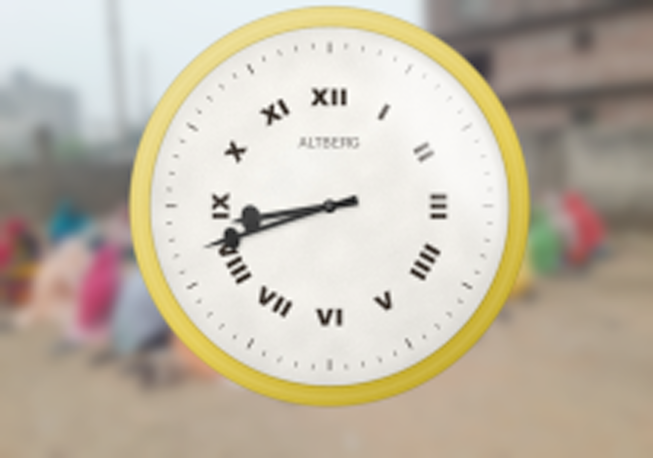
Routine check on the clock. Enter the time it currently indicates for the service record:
8:42
